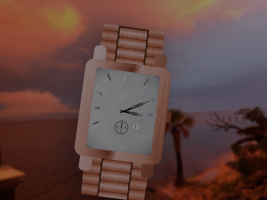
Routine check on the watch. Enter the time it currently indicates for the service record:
3:10
